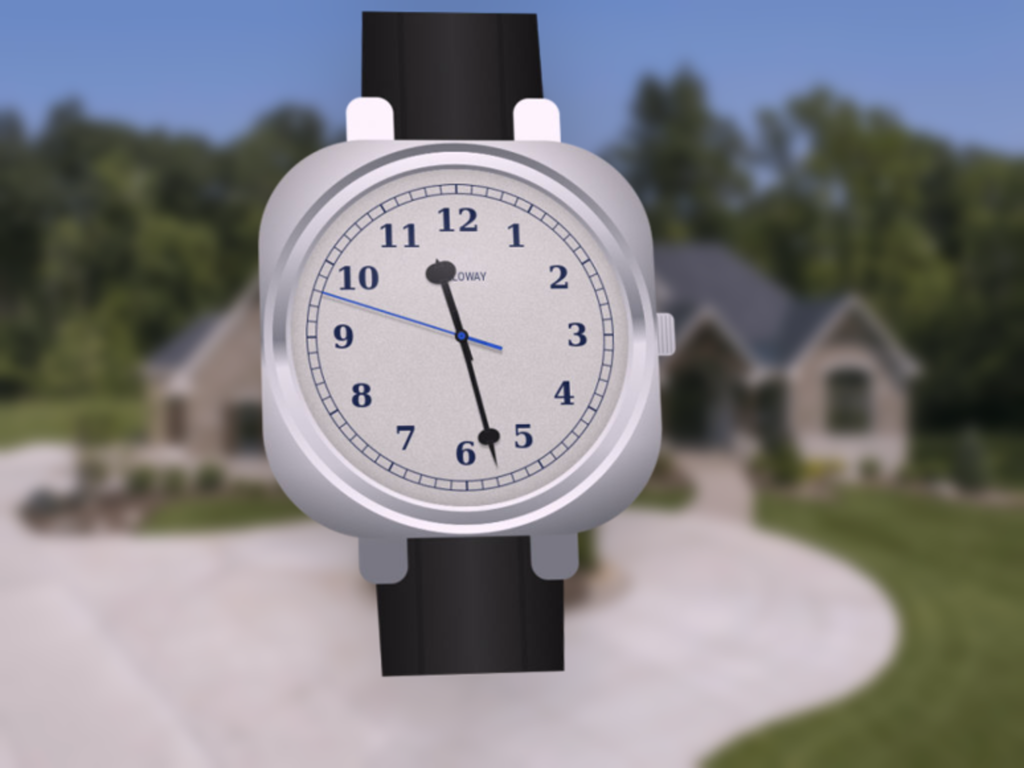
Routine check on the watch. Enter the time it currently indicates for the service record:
11:27:48
